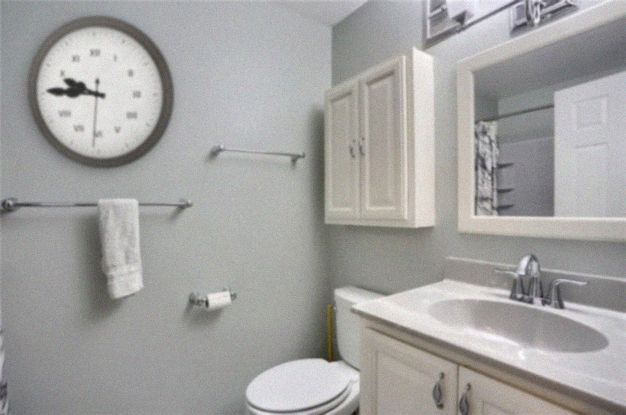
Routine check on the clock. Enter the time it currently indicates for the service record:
9:45:31
